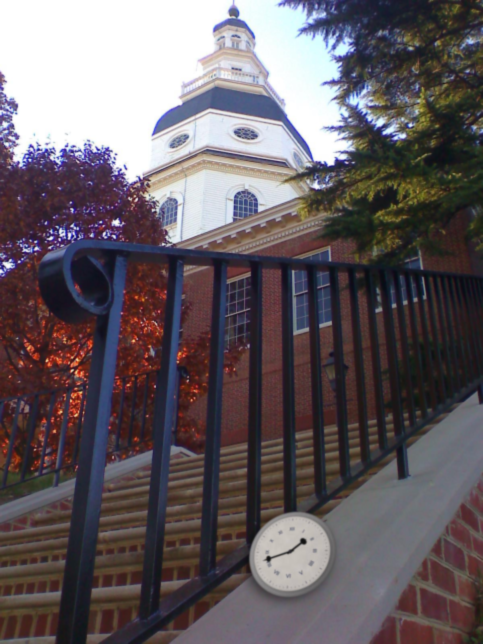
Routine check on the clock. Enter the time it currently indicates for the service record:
1:42
